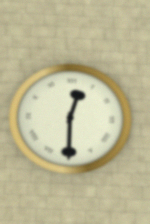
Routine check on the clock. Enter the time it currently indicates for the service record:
12:30
